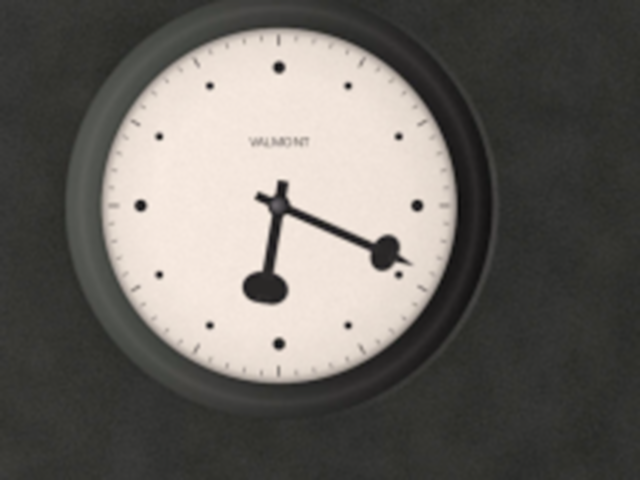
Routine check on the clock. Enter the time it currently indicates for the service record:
6:19
